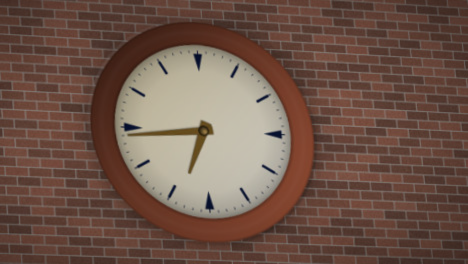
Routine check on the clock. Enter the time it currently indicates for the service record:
6:44
